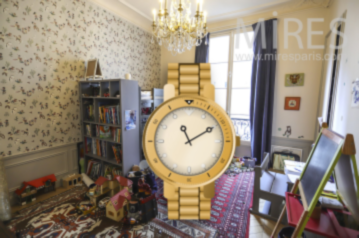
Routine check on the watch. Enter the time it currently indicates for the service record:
11:10
